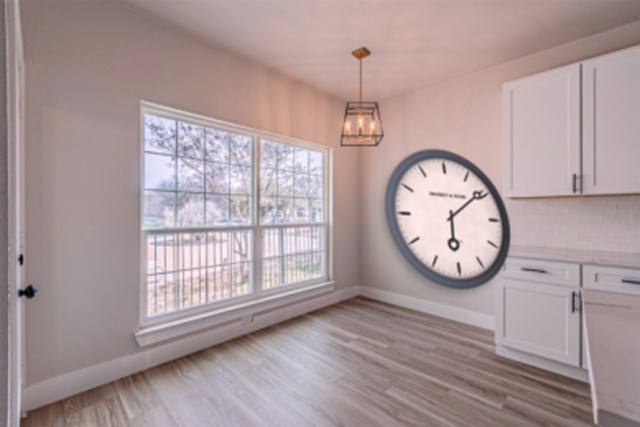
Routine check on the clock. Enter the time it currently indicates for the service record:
6:09
